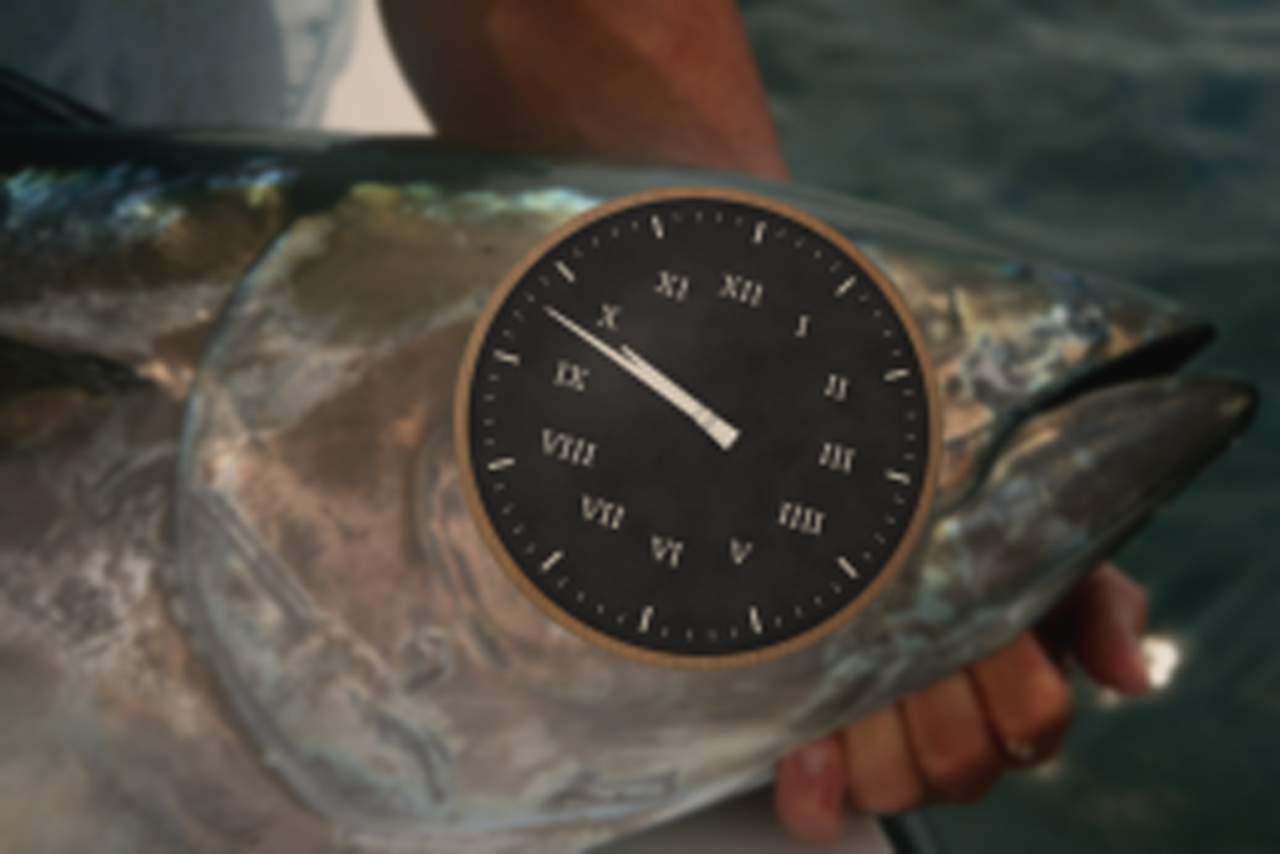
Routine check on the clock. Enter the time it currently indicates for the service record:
9:48
